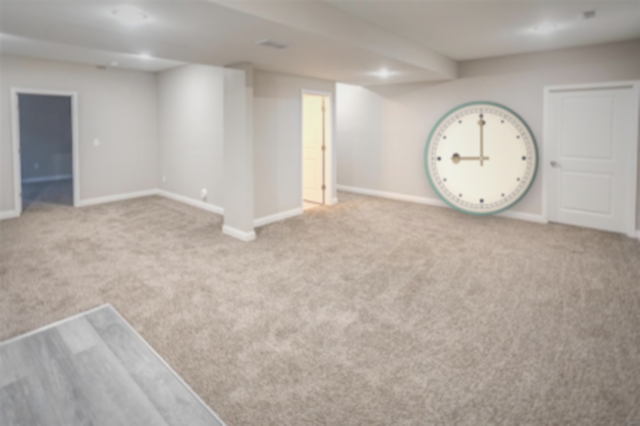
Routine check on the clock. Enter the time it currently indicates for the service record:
9:00
